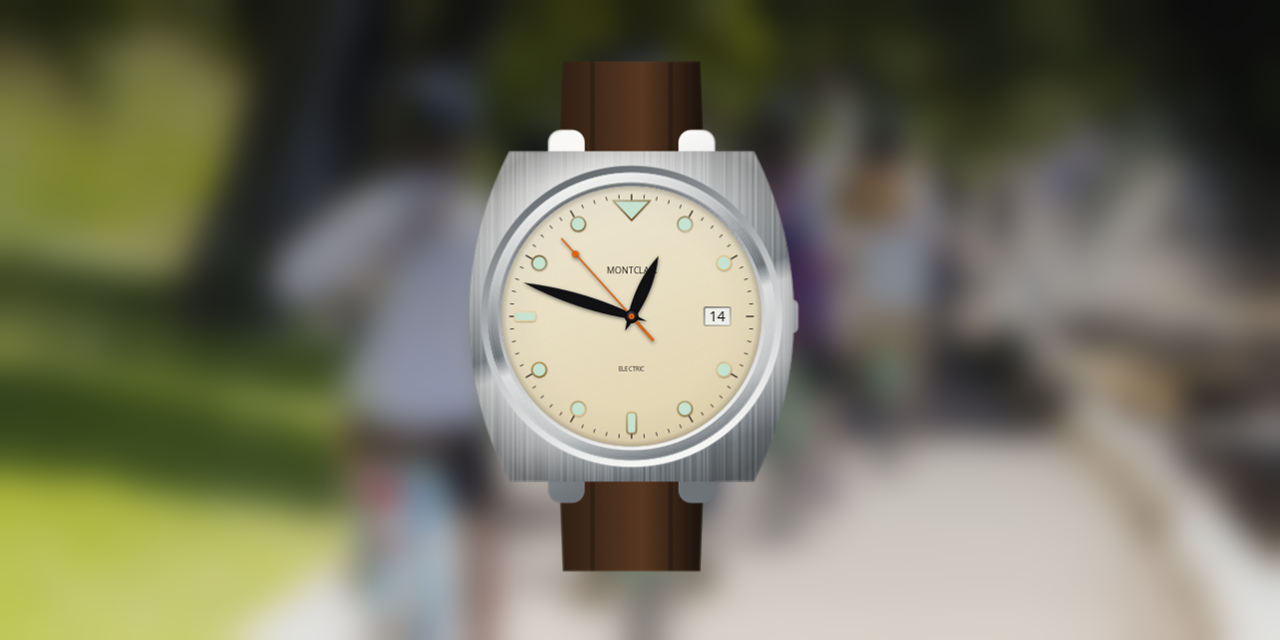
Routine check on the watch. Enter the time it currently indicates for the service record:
12:47:53
